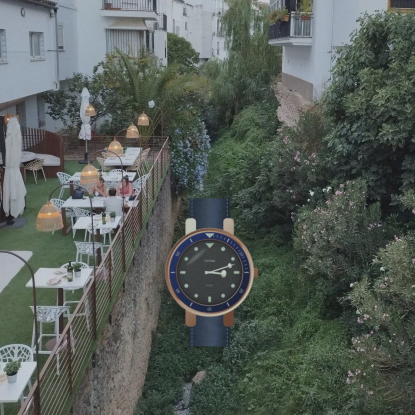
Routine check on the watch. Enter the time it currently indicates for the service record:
3:12
